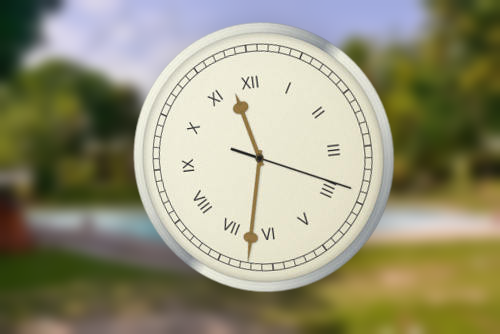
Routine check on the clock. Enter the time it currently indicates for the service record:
11:32:19
